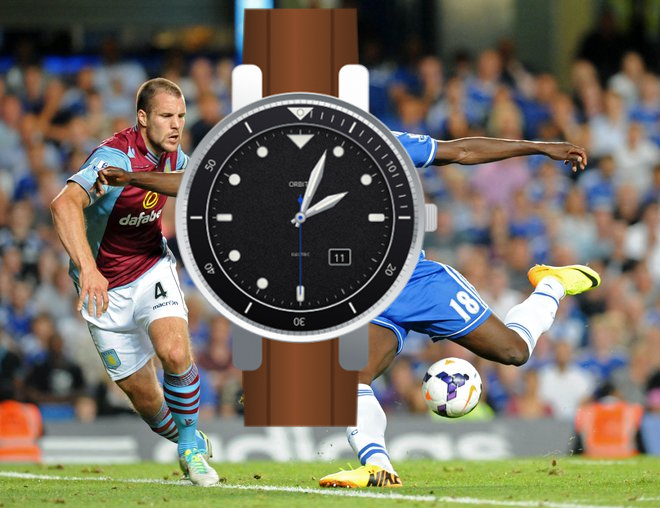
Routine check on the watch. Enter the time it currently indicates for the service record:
2:03:30
